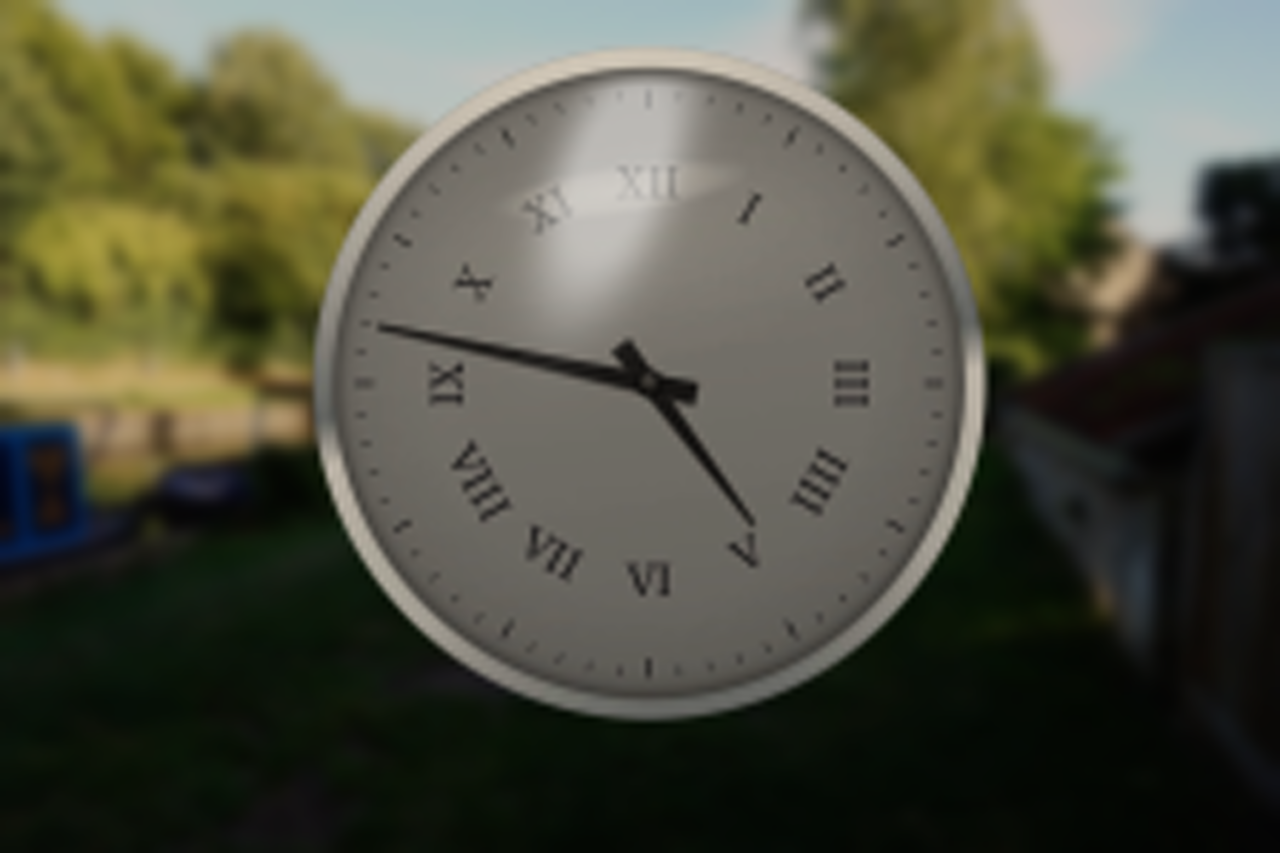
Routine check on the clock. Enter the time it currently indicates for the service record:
4:47
